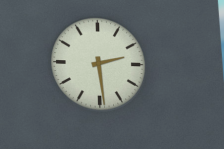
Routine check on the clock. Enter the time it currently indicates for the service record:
2:29
